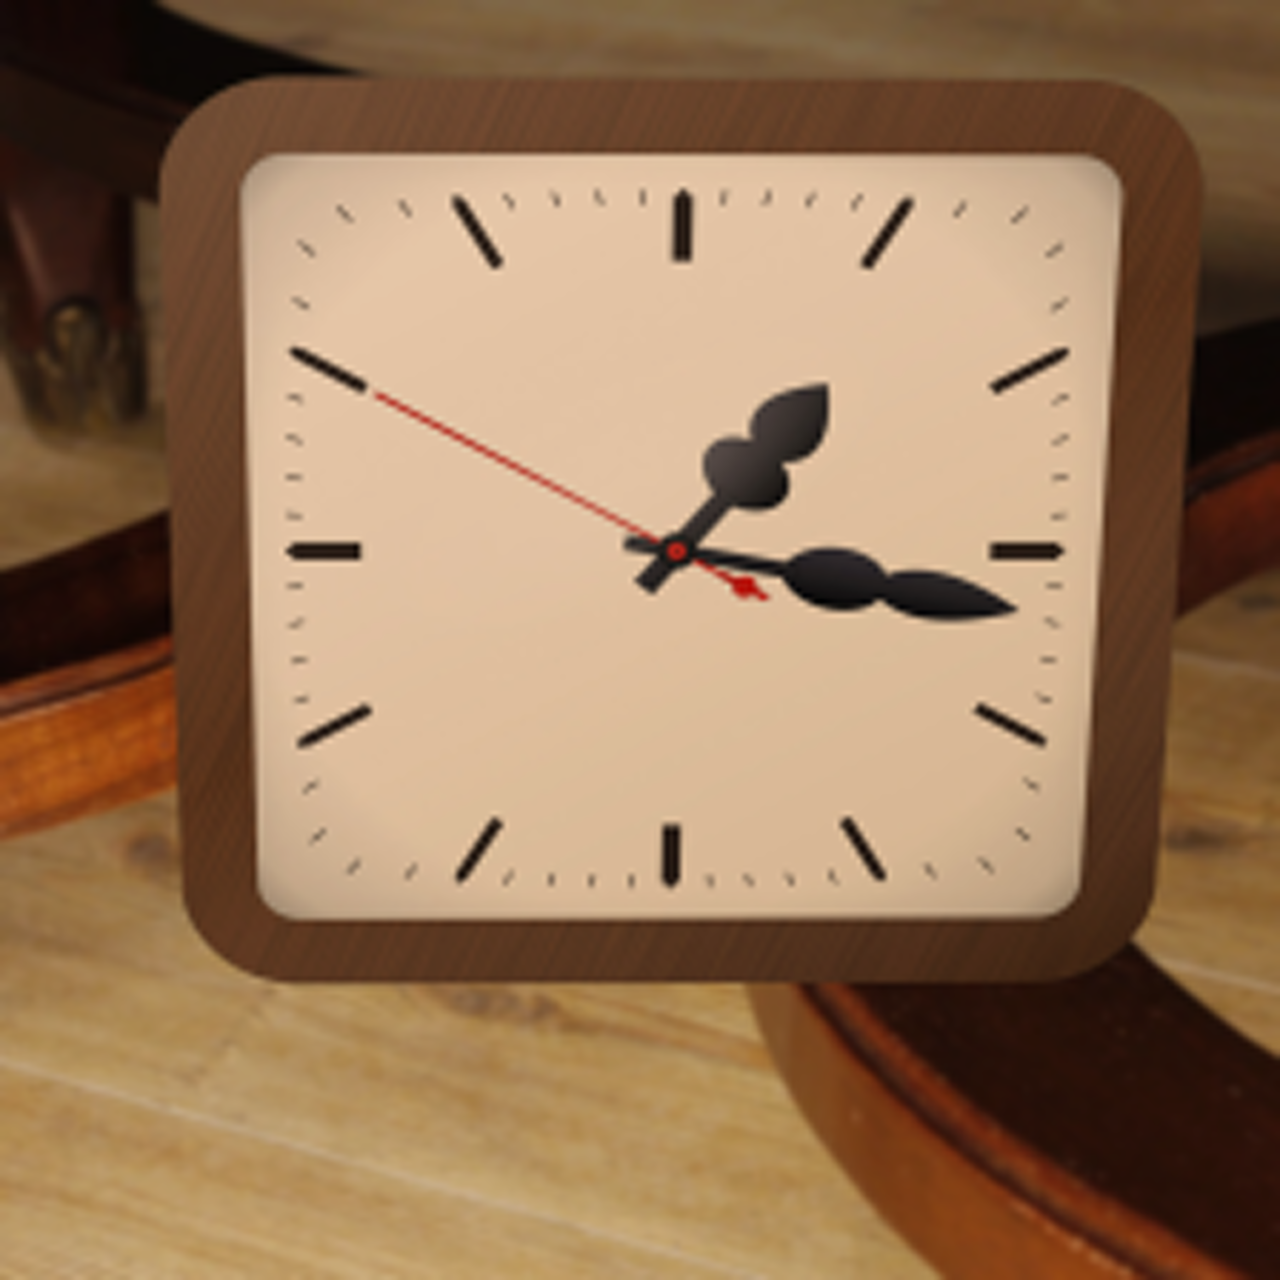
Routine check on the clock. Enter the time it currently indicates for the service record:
1:16:50
